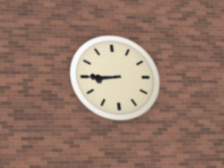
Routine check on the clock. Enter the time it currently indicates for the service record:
8:45
